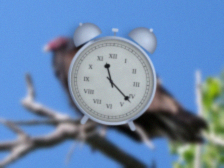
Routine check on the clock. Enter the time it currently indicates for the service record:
11:22
